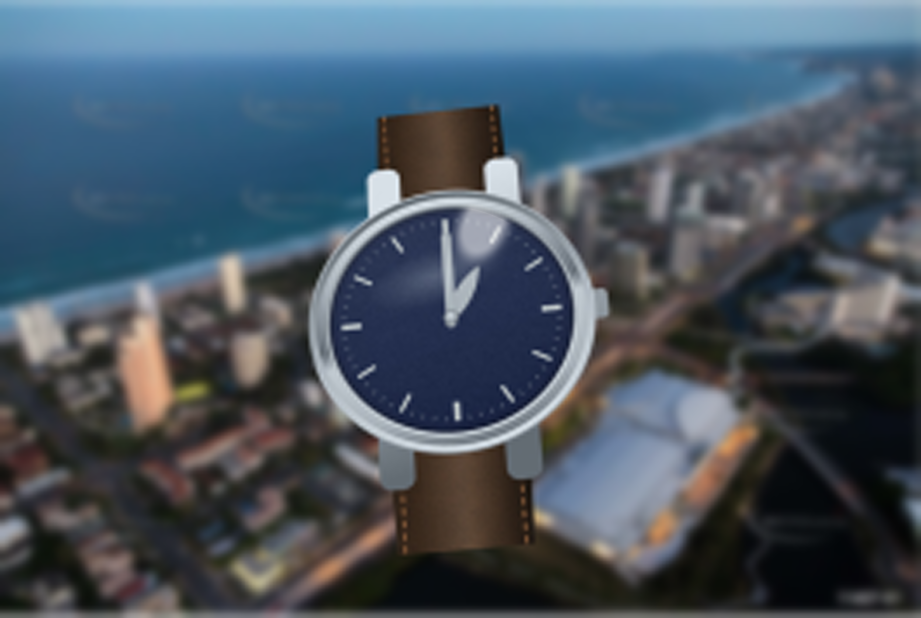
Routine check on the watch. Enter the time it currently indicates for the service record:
1:00
